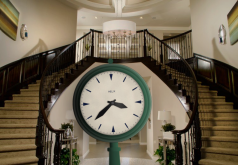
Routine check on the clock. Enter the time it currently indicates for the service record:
3:38
